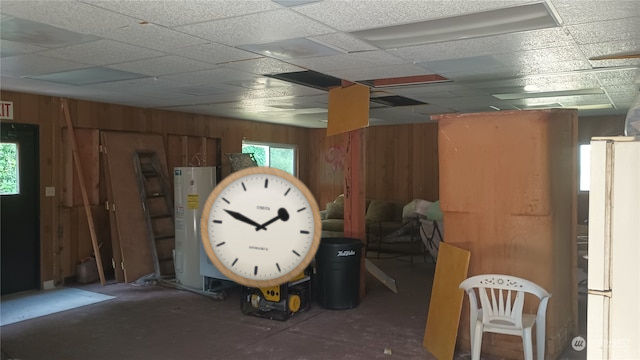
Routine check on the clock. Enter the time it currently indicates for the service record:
1:48
